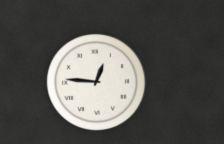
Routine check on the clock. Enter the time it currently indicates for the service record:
12:46
